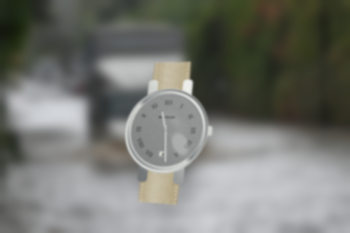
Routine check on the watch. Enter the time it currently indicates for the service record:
11:29
